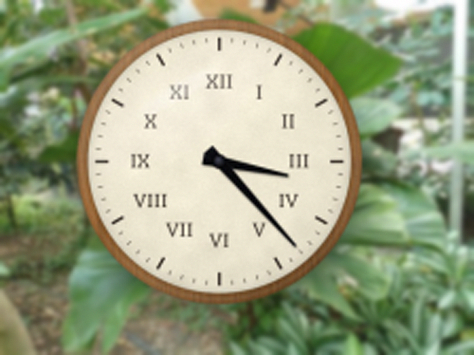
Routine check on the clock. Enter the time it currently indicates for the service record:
3:23
